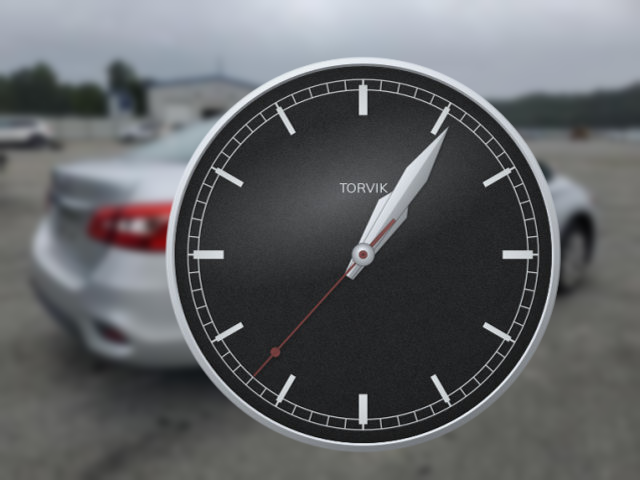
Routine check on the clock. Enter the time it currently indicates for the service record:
1:05:37
